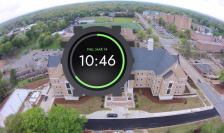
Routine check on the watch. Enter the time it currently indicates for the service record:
10:46
